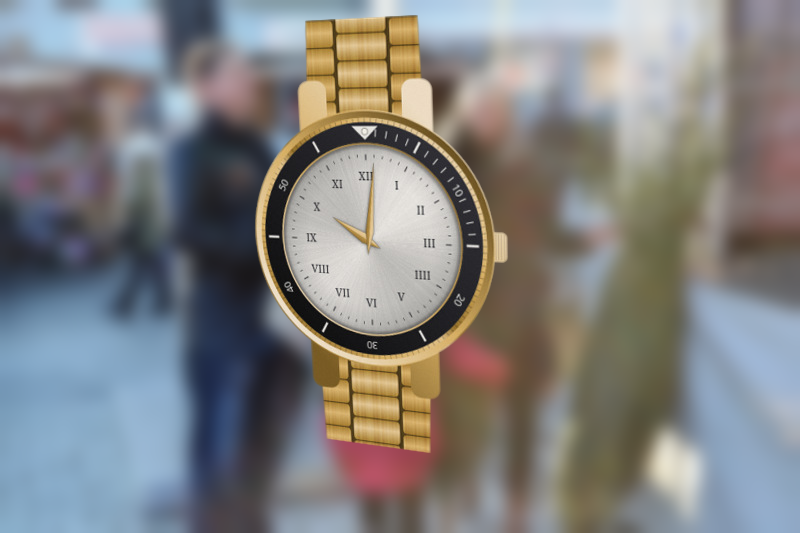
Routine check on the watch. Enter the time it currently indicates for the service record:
10:01
